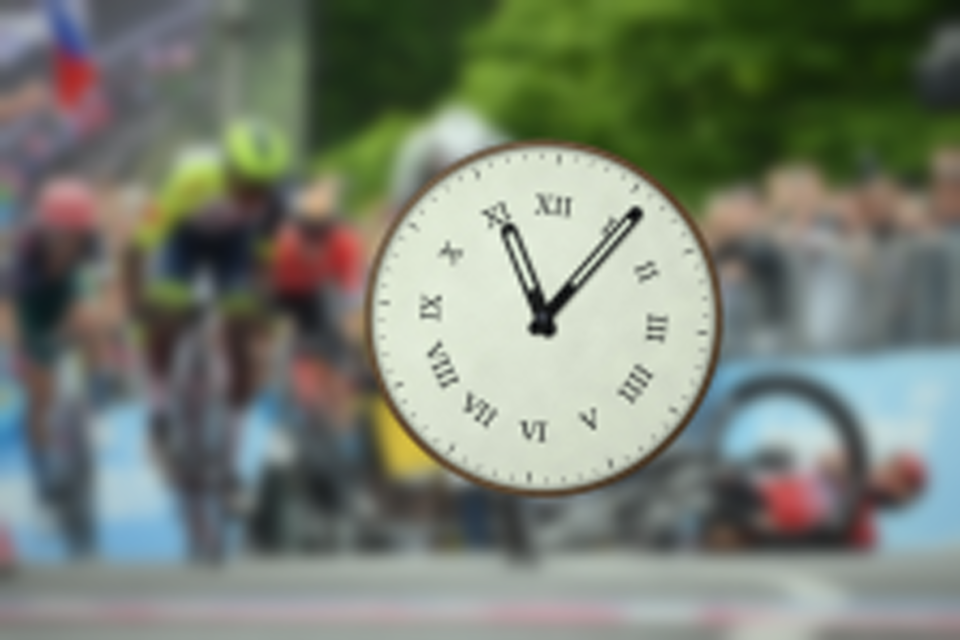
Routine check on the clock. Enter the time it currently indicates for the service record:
11:06
